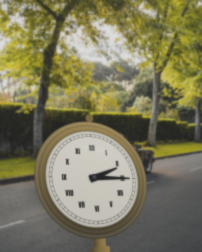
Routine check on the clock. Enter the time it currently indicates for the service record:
2:15
